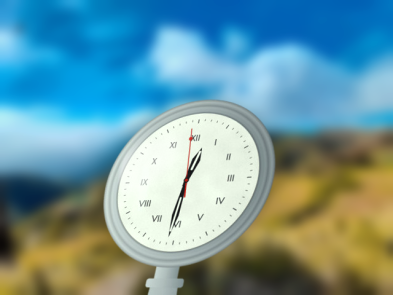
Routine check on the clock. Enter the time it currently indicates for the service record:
12:30:59
